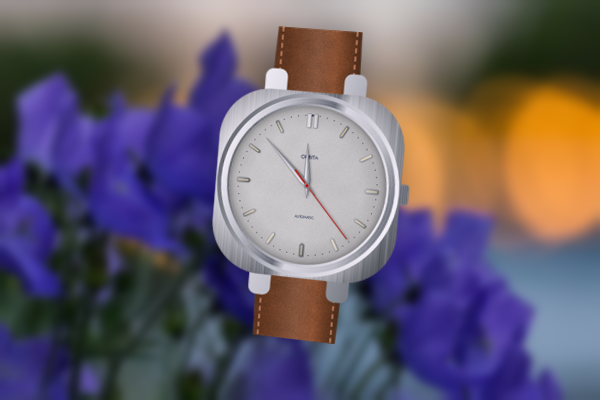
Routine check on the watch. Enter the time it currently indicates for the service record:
11:52:23
